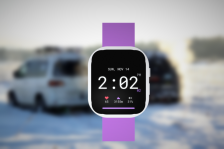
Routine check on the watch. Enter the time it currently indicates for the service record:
2:02
